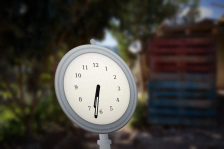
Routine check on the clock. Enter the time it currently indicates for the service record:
6:32
